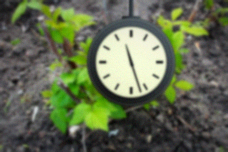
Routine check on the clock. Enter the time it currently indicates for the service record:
11:27
